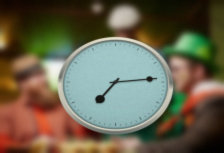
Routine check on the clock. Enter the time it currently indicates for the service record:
7:14
